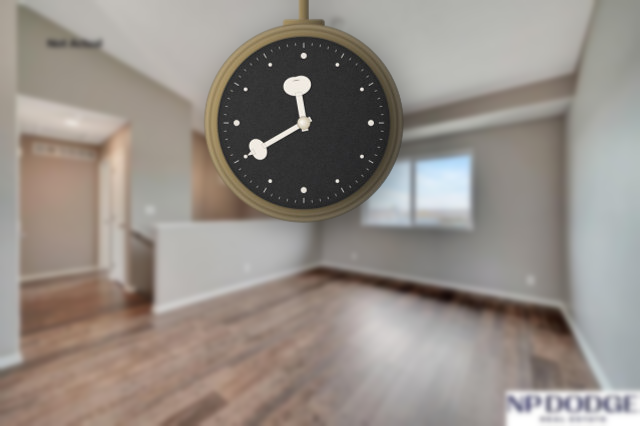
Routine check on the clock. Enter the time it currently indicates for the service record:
11:40
